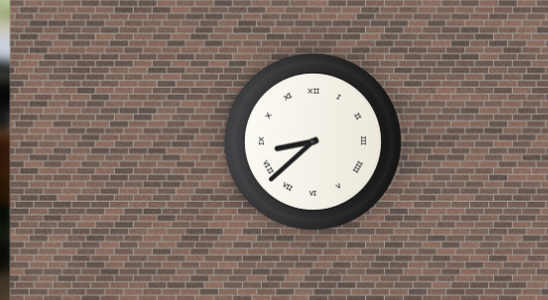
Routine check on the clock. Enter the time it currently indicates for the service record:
8:38
